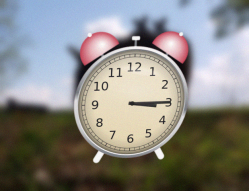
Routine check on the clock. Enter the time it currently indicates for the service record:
3:15
